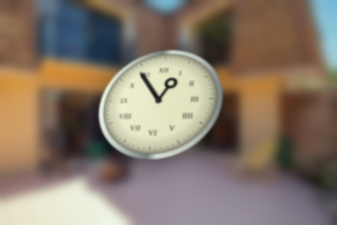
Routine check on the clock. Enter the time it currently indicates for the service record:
12:54
